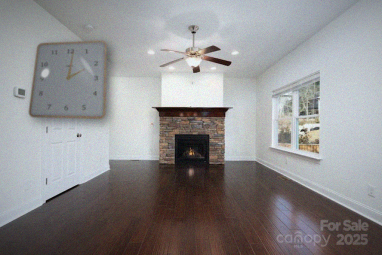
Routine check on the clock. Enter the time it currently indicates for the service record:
2:01
